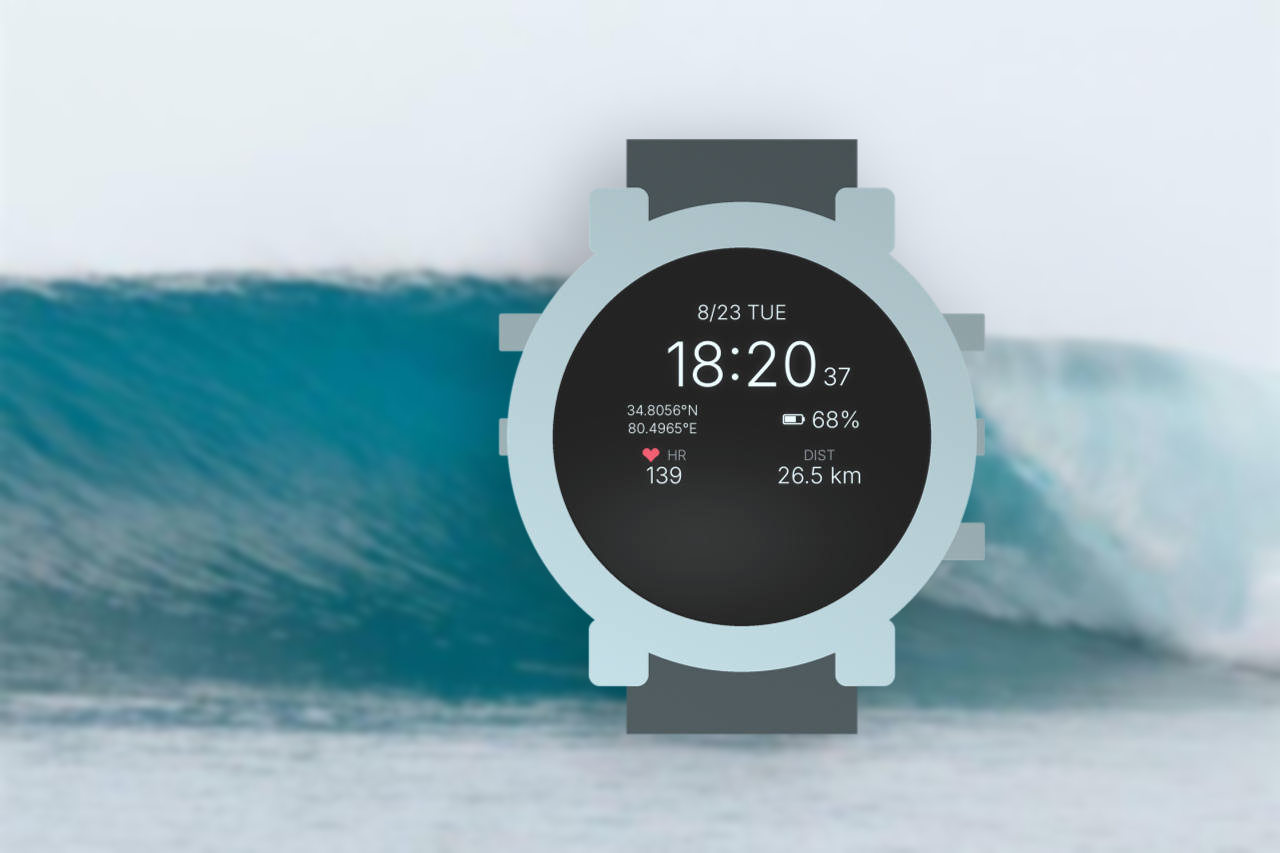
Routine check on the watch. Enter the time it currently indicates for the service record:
18:20:37
